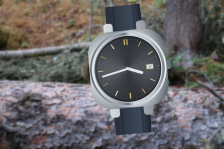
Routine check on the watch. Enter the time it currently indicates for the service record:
3:43
